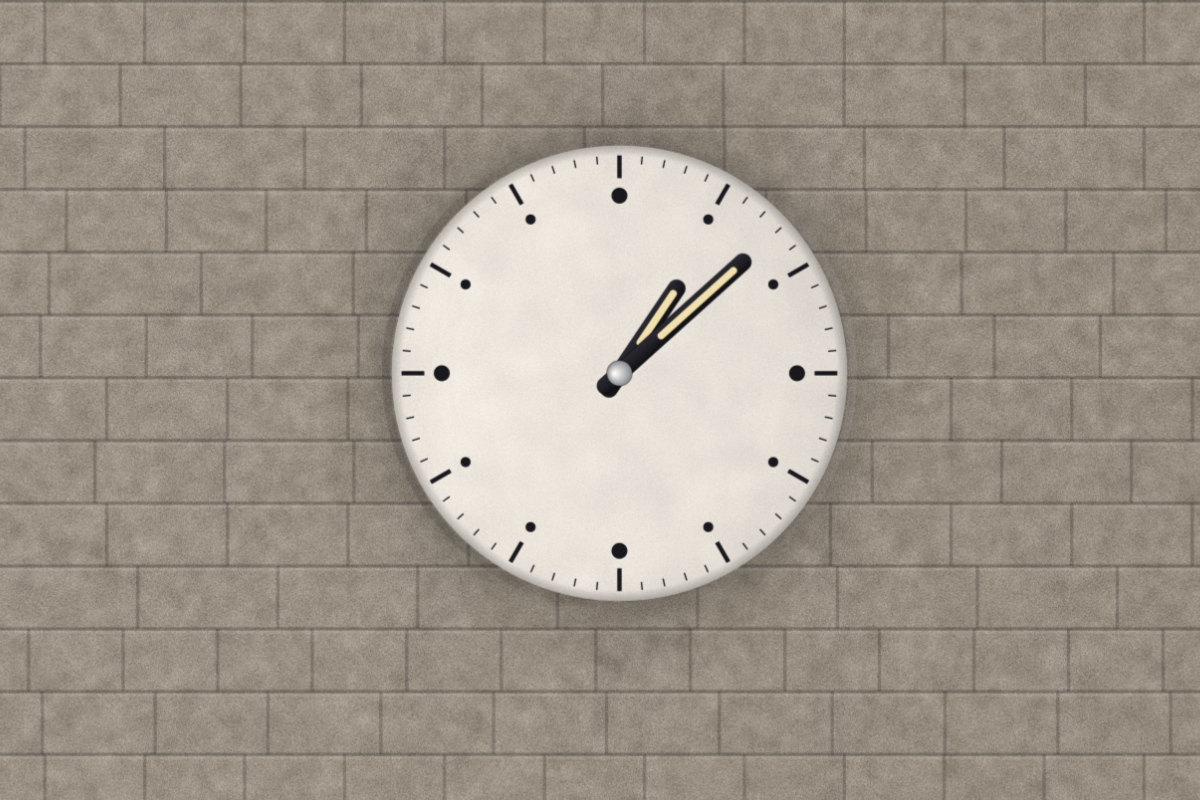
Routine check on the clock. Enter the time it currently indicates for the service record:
1:08
